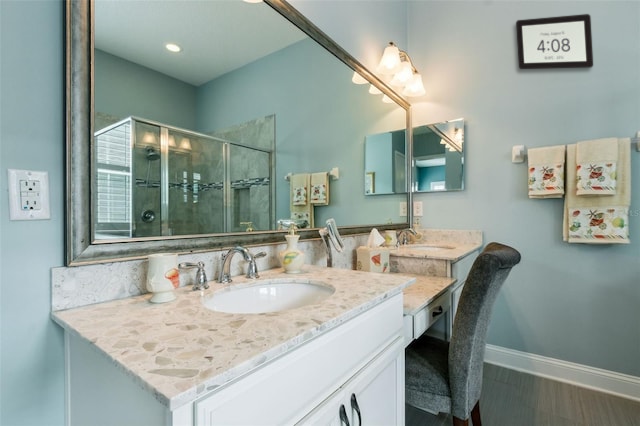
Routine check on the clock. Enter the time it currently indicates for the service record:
4:08
